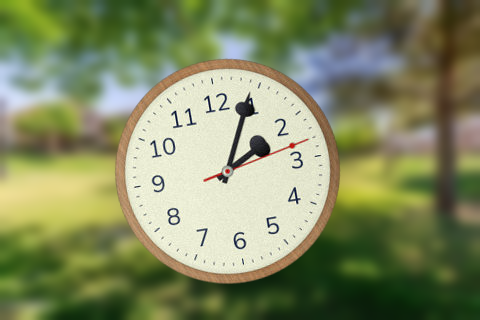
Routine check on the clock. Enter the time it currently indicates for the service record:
2:04:13
